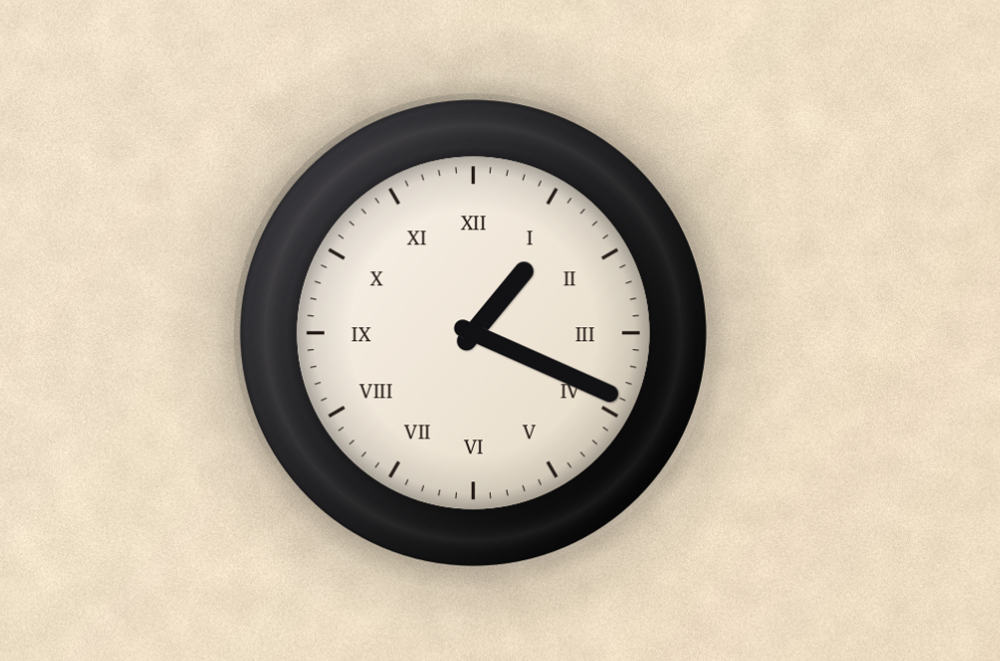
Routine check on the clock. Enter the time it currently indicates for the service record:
1:19
